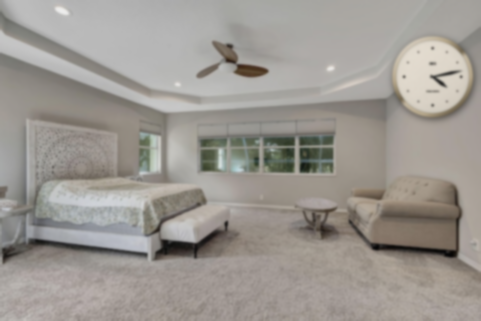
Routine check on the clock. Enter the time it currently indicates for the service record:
4:13
